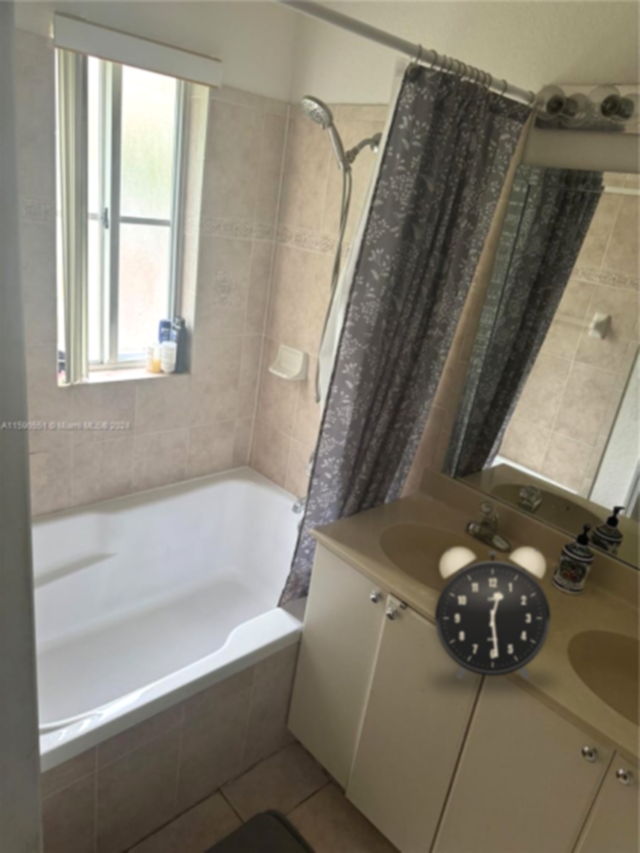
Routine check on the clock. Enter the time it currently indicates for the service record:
12:29
